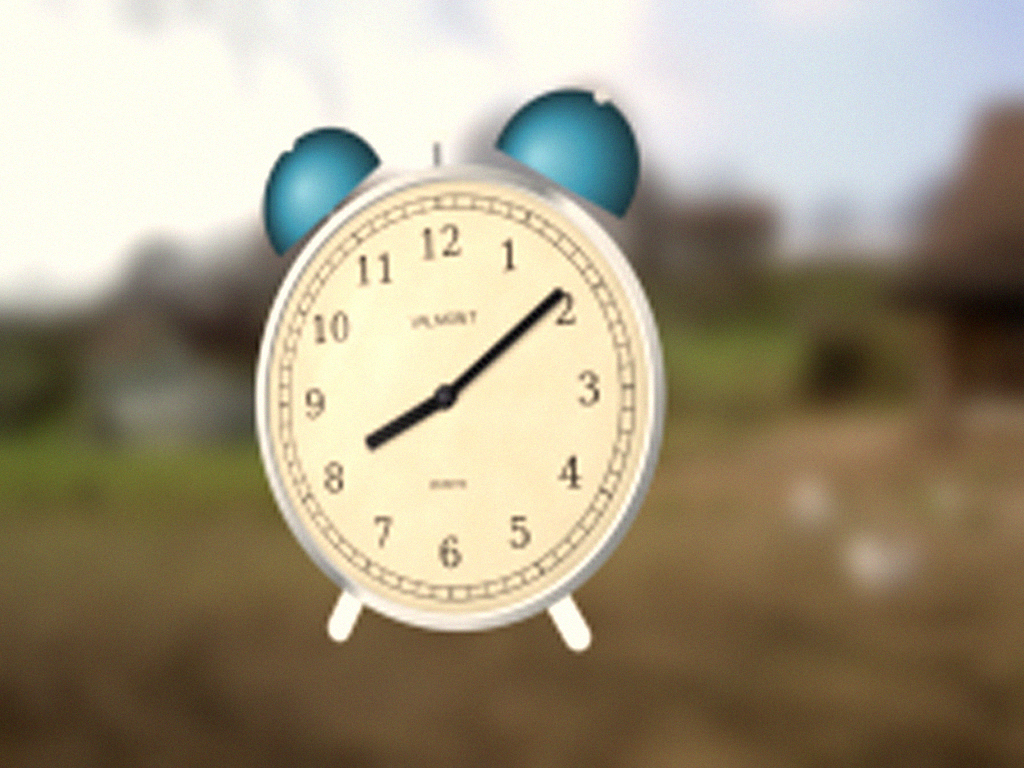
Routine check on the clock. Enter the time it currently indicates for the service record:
8:09
